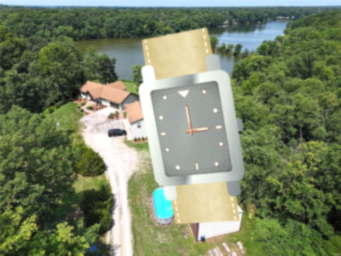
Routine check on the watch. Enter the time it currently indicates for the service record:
3:00
